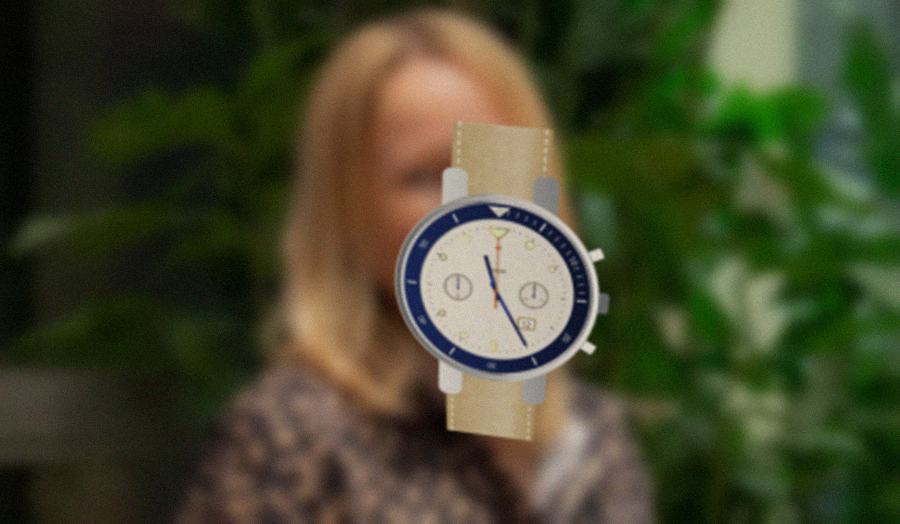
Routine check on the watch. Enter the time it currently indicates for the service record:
11:25
